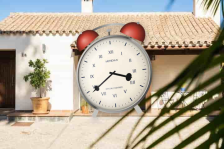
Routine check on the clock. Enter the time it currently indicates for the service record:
3:39
